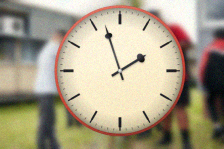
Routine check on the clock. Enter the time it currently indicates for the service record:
1:57
